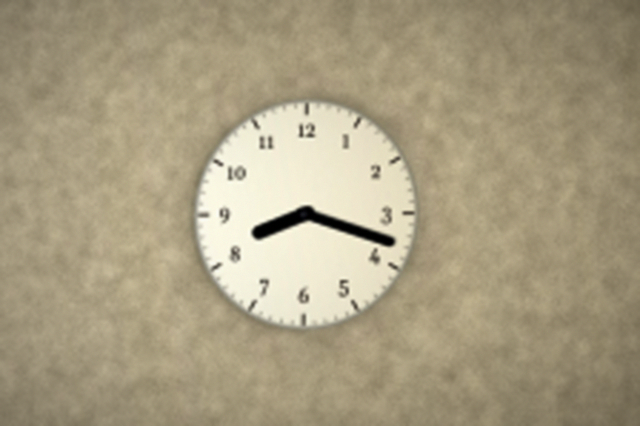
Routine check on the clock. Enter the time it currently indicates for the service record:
8:18
